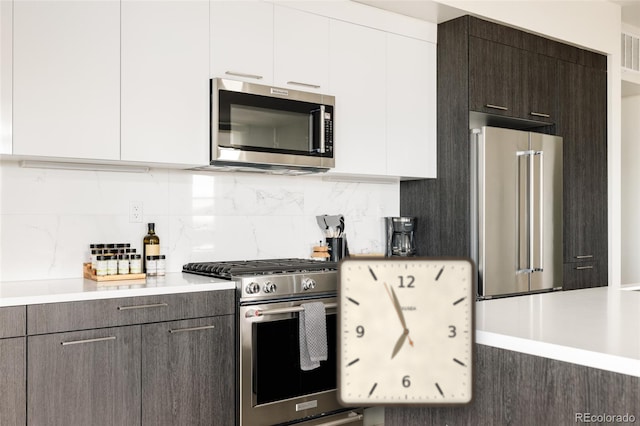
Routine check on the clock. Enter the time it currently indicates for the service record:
6:56:56
